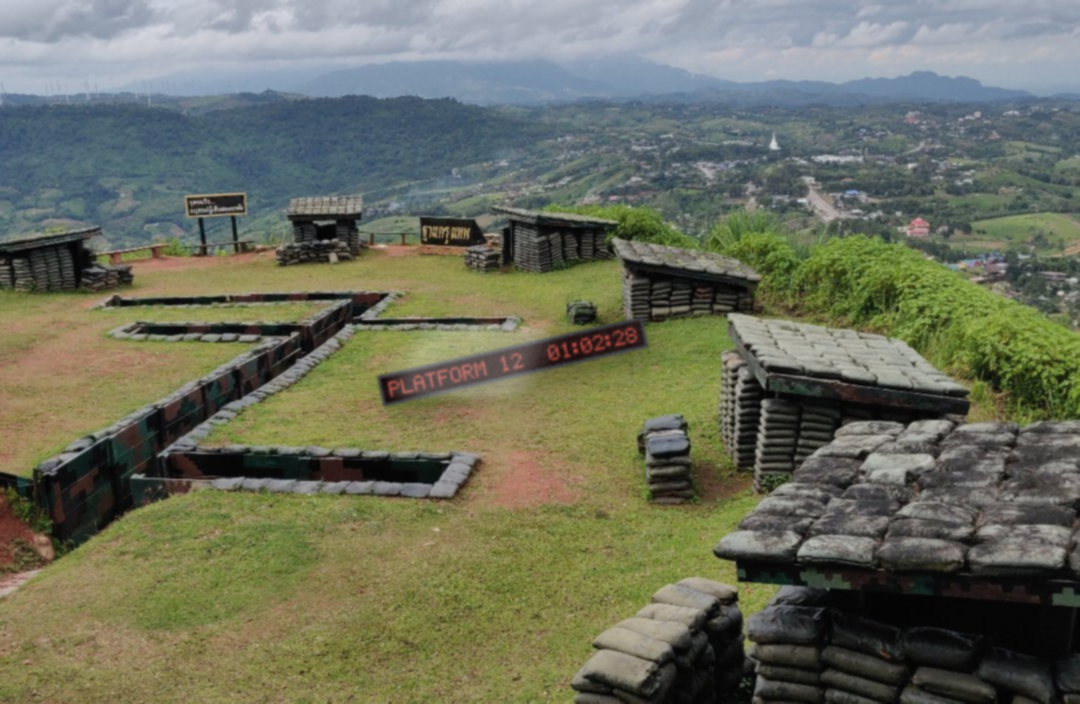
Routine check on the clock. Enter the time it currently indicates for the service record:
1:02:28
